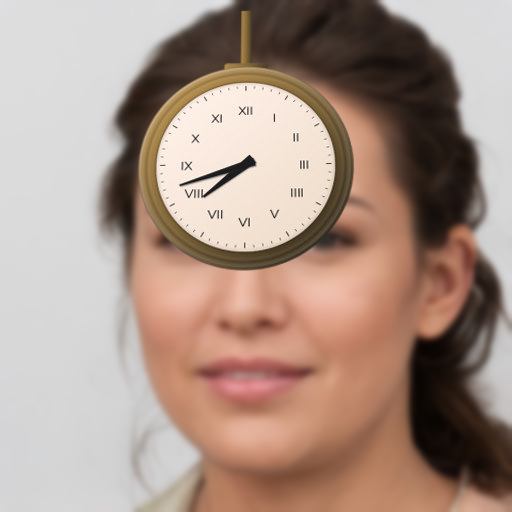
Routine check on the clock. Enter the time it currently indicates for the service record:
7:42
